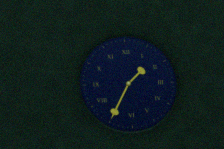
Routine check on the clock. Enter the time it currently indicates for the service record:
1:35
